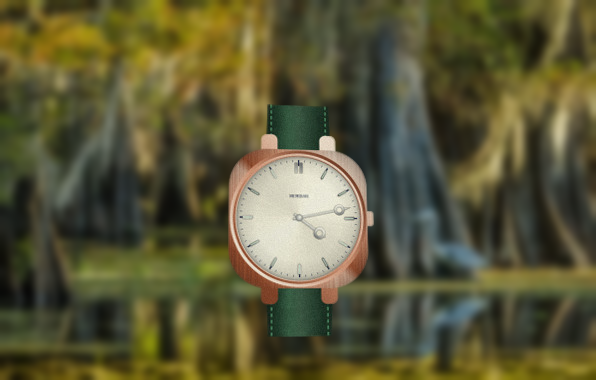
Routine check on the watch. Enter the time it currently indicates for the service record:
4:13
